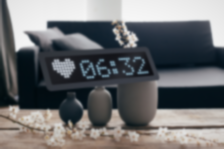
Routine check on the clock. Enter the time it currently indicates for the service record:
6:32
